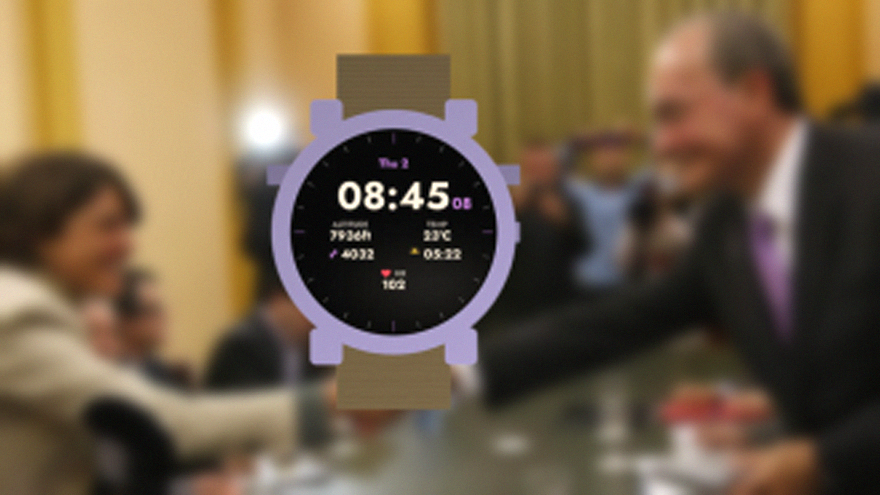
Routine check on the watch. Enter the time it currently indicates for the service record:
8:45
